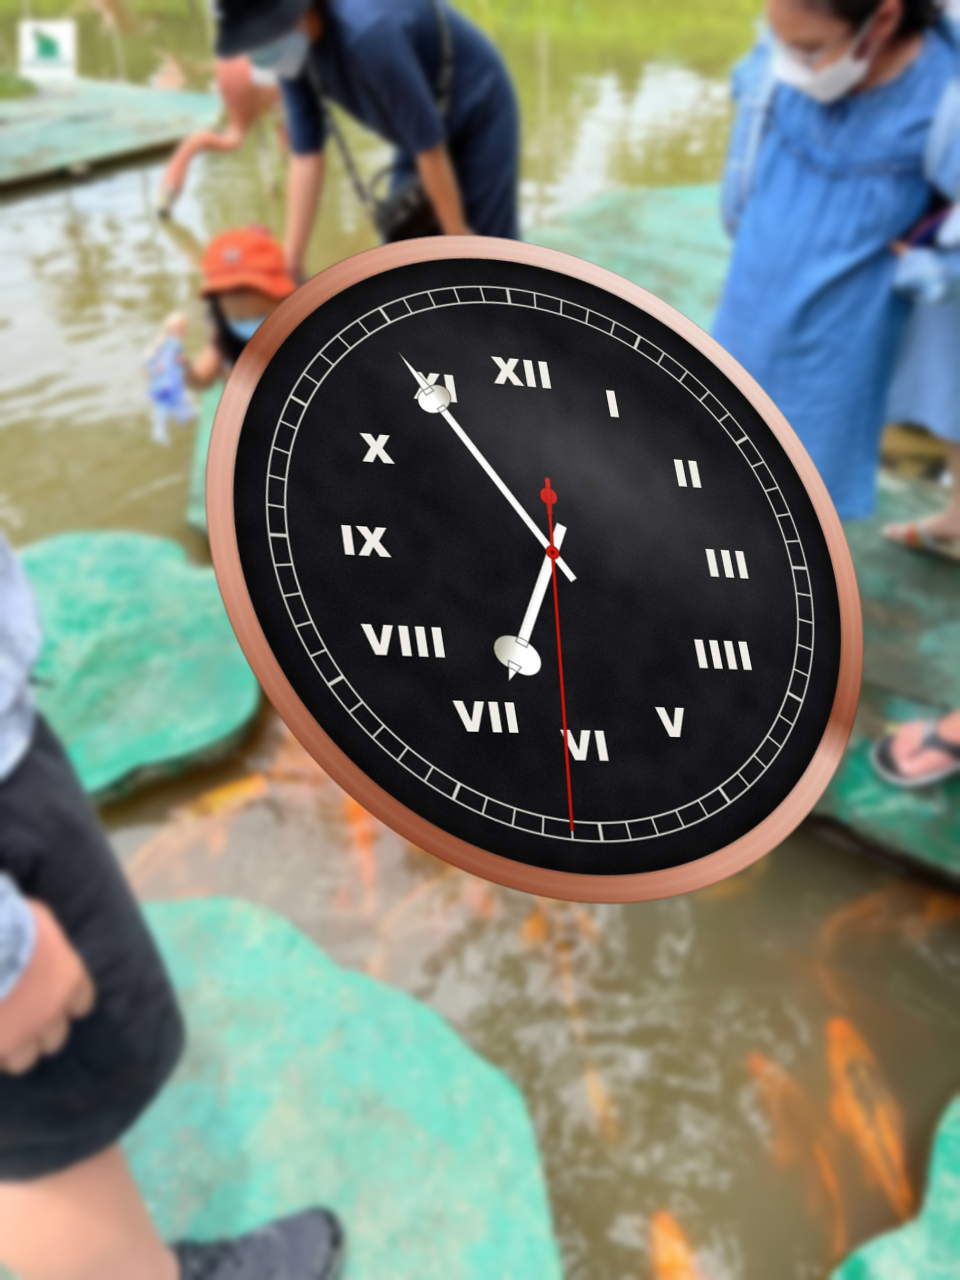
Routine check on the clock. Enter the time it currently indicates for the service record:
6:54:31
